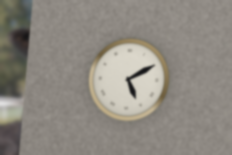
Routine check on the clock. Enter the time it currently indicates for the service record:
5:10
